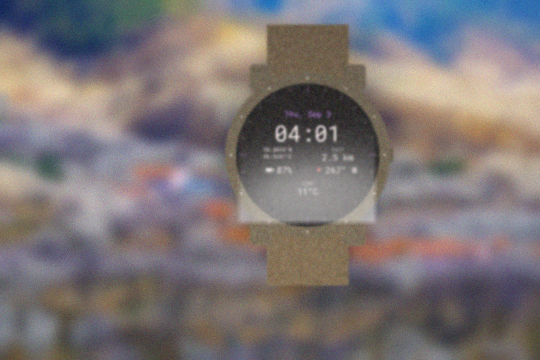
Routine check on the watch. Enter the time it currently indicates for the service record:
4:01
